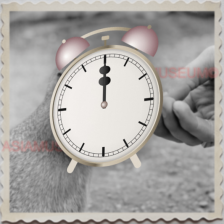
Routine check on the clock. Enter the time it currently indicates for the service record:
12:00
